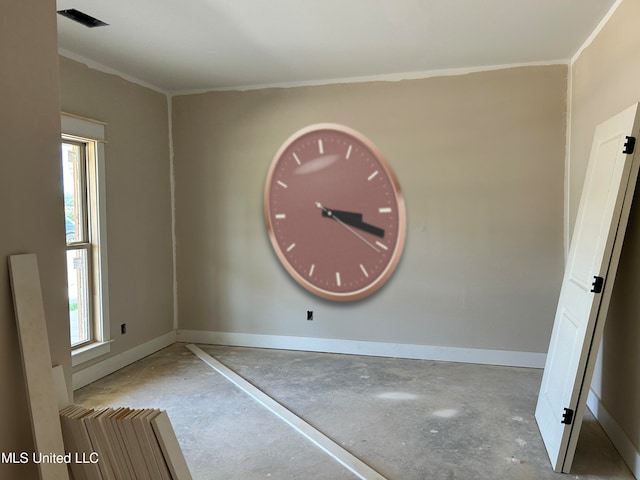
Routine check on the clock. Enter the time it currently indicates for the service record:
3:18:21
